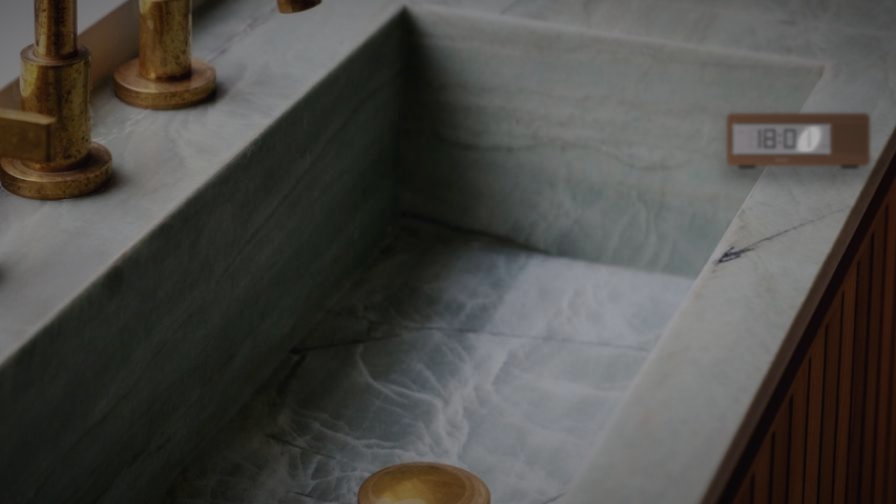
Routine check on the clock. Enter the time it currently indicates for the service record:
18:01
